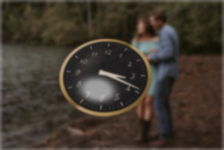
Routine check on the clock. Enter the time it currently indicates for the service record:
3:19
